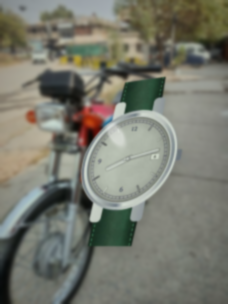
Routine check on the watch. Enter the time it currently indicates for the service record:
8:13
